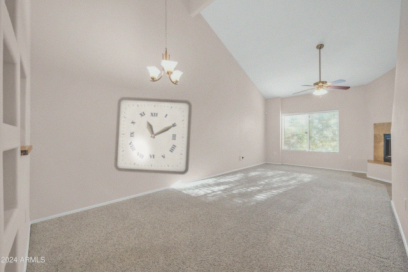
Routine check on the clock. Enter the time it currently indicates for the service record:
11:10
